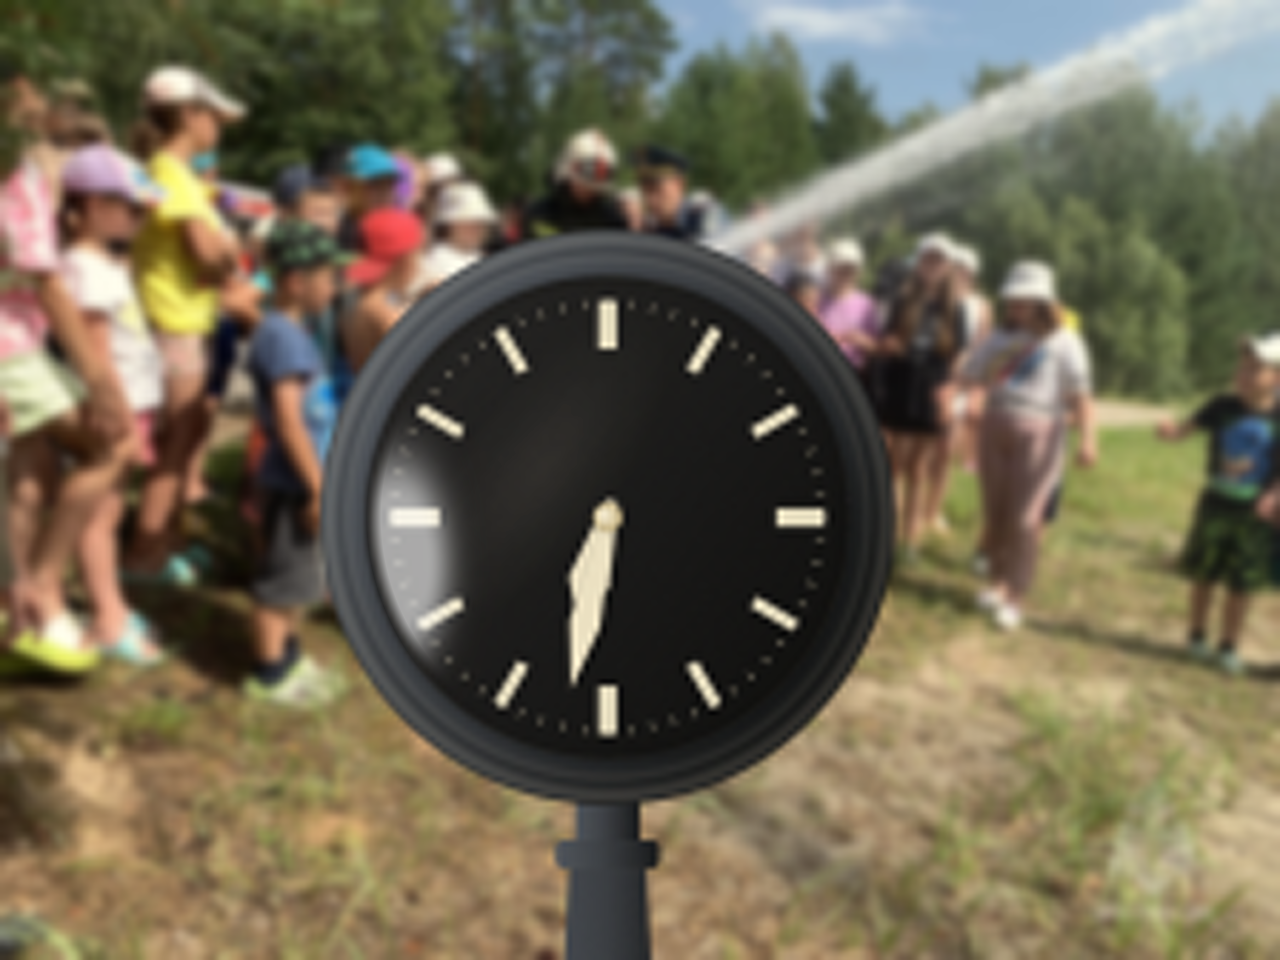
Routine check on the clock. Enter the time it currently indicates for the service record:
6:32
